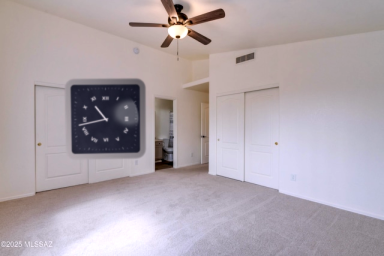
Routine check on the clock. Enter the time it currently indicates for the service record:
10:43
